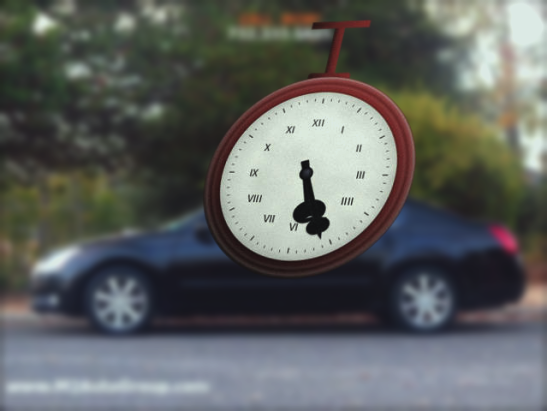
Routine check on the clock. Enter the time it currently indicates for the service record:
5:26
